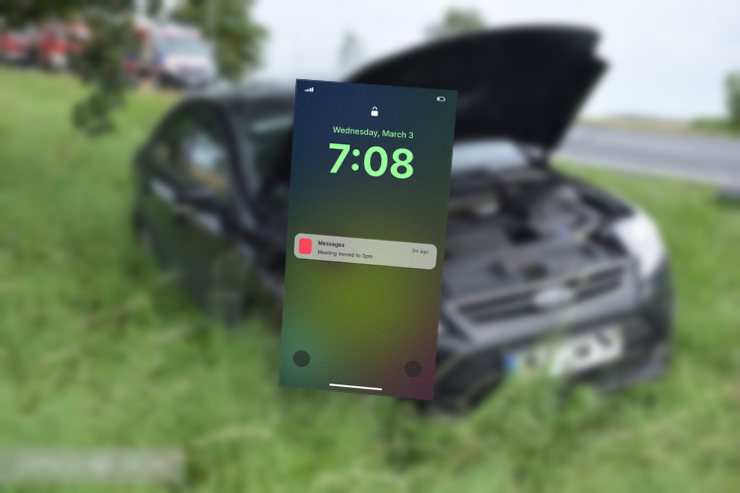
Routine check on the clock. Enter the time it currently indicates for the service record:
7:08
